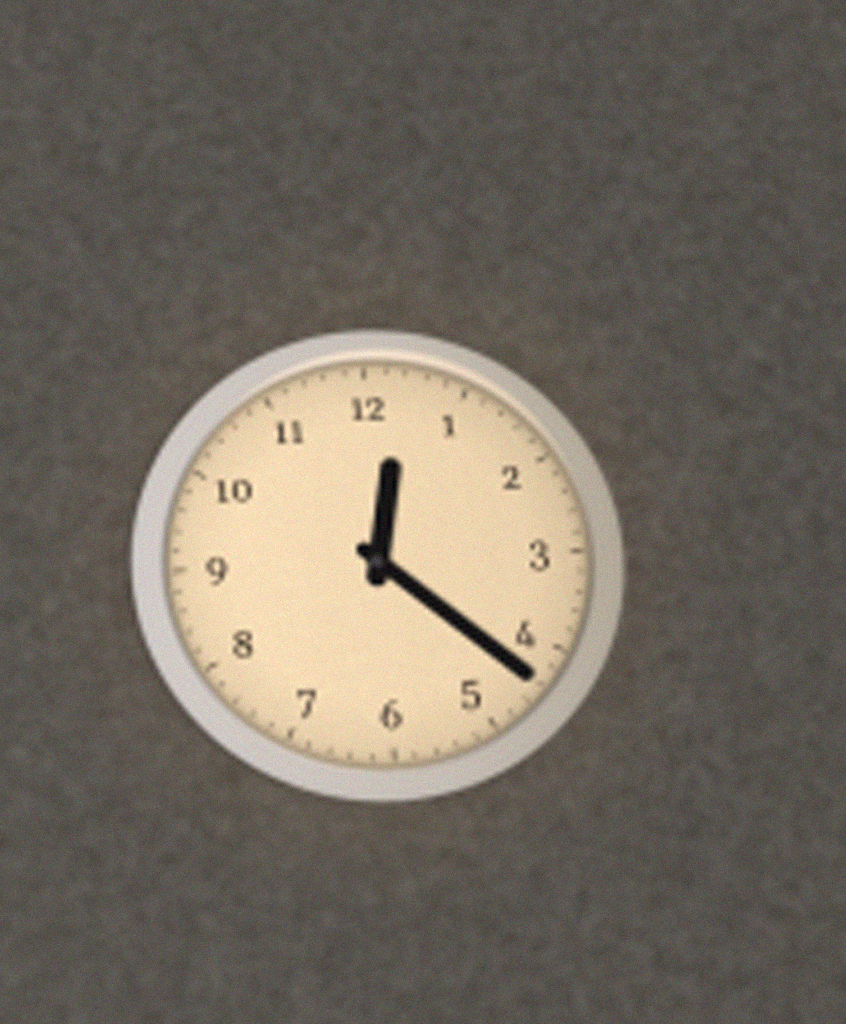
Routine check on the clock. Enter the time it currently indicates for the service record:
12:22
